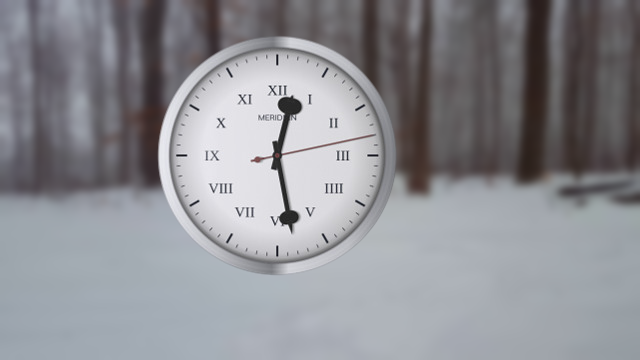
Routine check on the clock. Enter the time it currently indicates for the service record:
12:28:13
